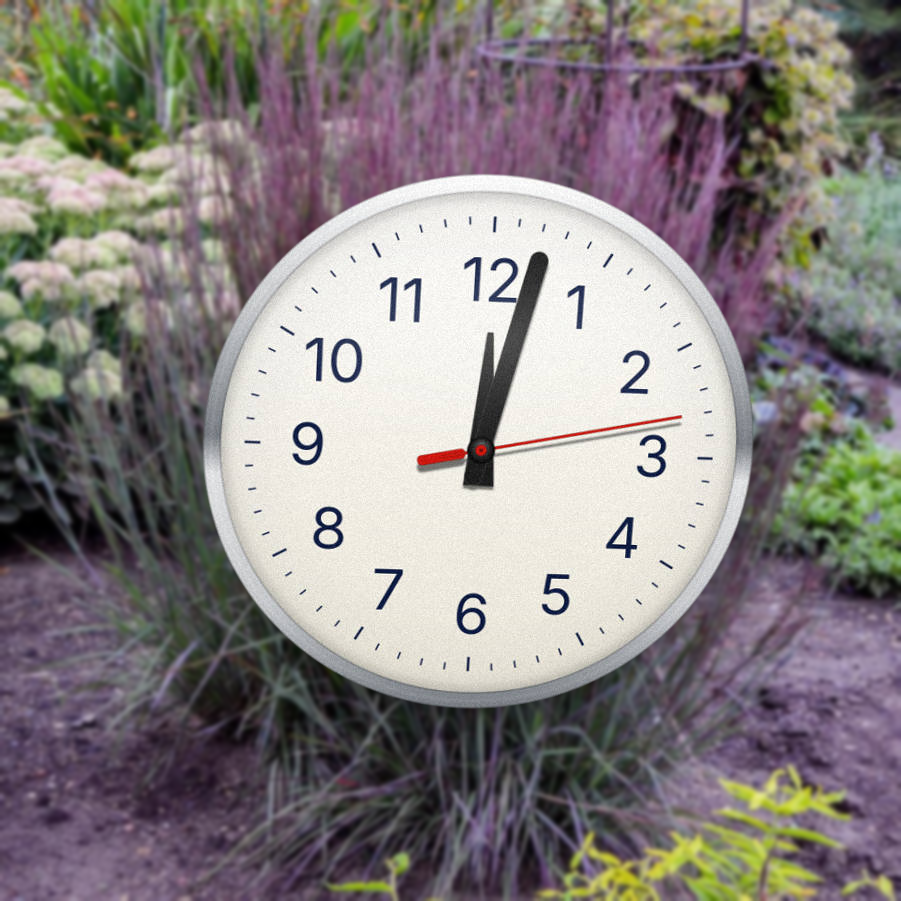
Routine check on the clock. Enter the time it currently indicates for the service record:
12:02:13
